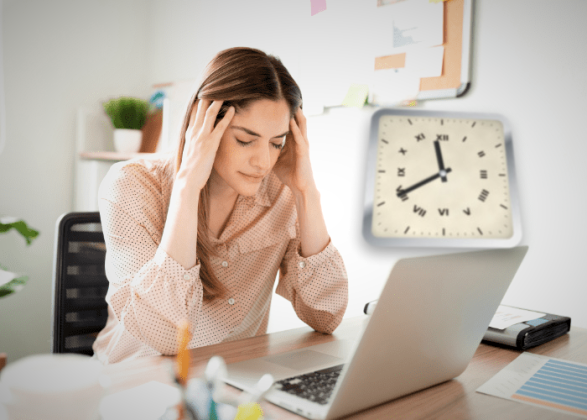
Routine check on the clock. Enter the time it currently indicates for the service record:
11:40
